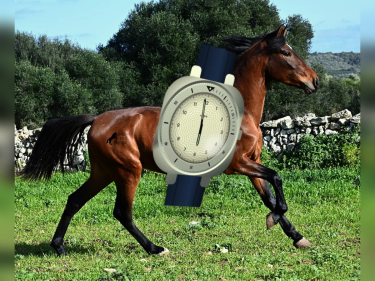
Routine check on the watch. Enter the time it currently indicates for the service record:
5:59
